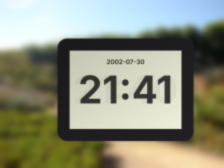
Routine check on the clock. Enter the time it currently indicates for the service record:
21:41
